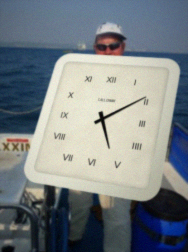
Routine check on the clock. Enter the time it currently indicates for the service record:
5:09
